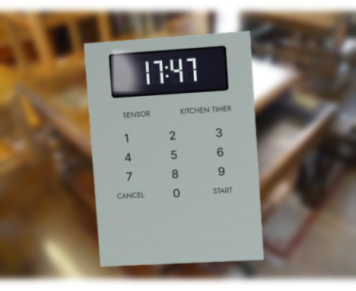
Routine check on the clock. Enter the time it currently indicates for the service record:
17:47
